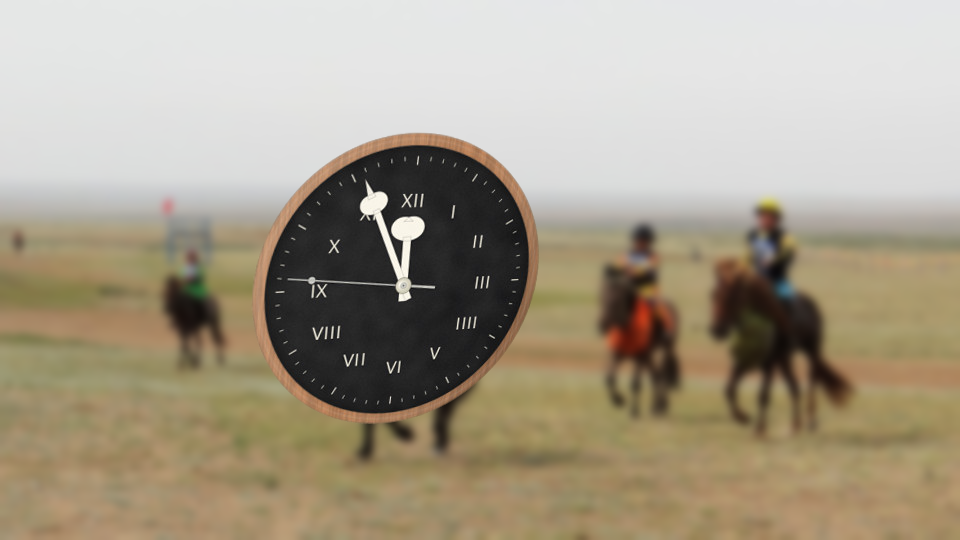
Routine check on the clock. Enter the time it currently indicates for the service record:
11:55:46
